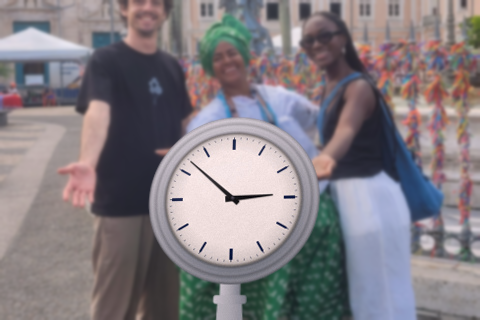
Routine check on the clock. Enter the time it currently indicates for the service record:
2:52
